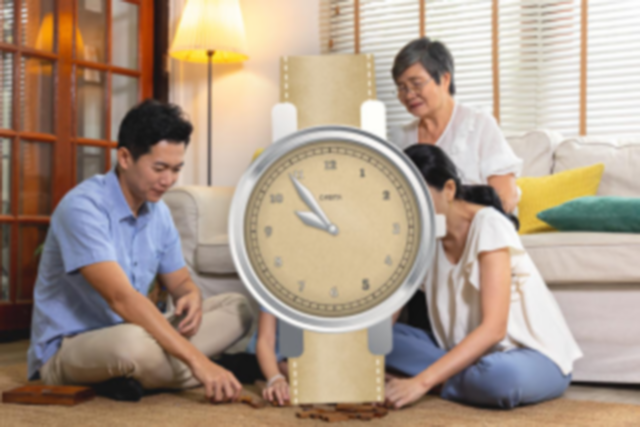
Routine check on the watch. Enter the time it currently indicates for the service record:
9:54
